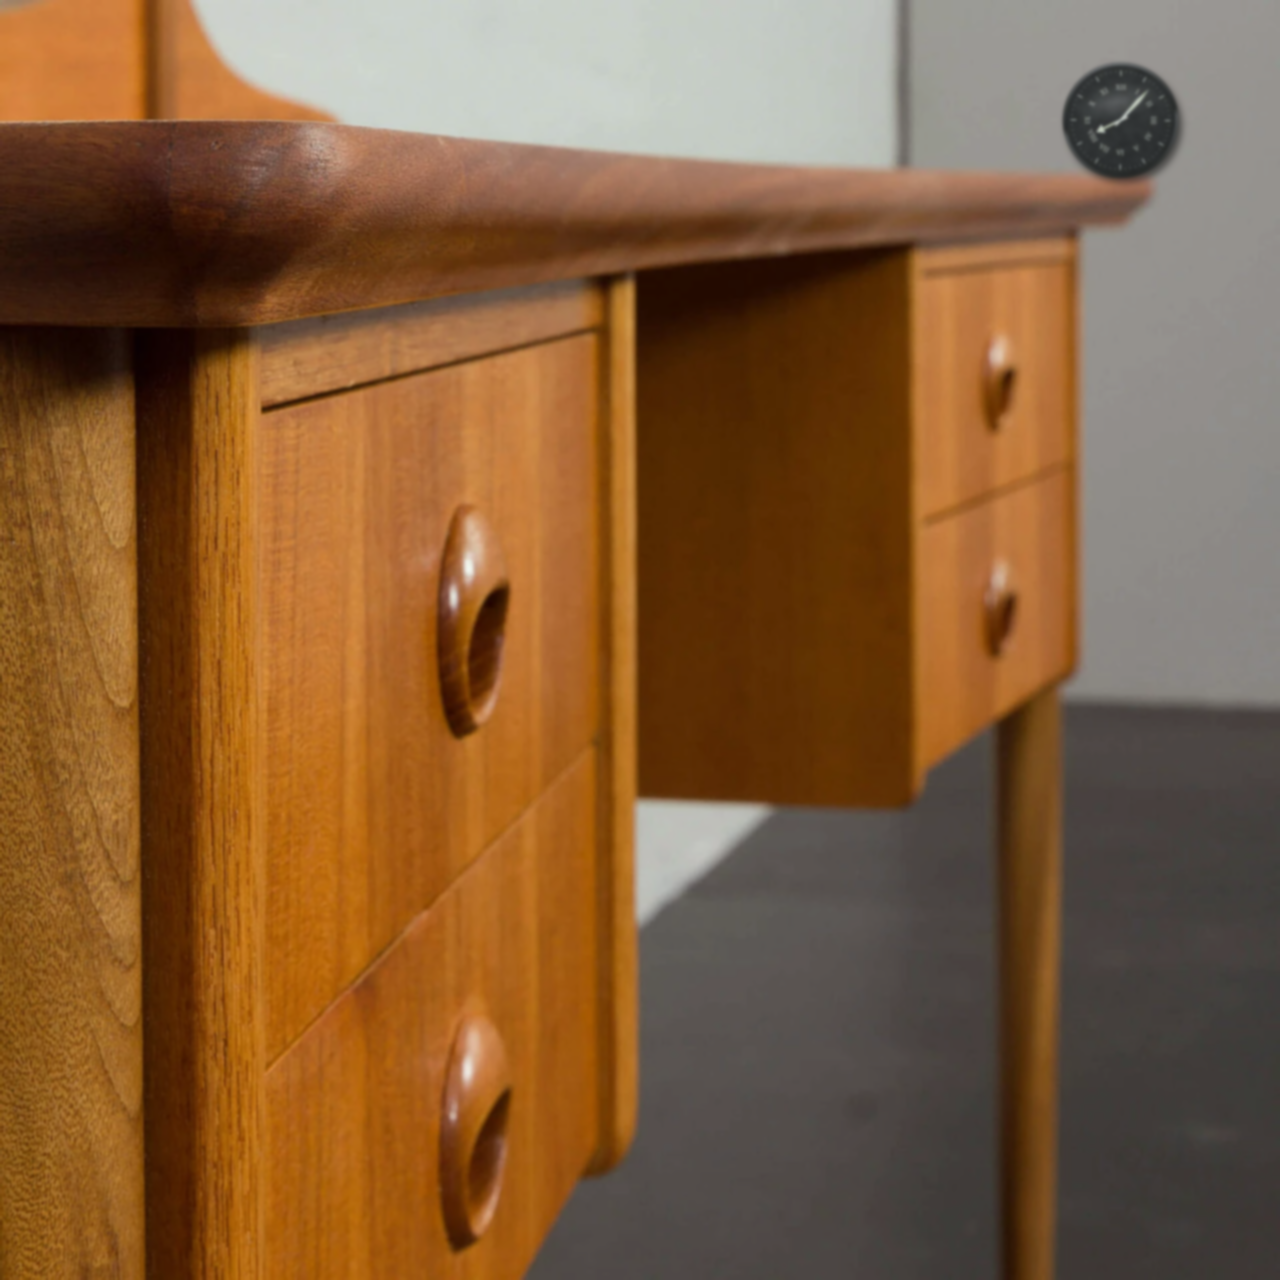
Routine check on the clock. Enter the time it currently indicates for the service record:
8:07
